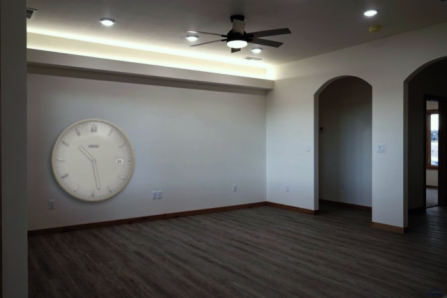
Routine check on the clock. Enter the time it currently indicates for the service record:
10:28
